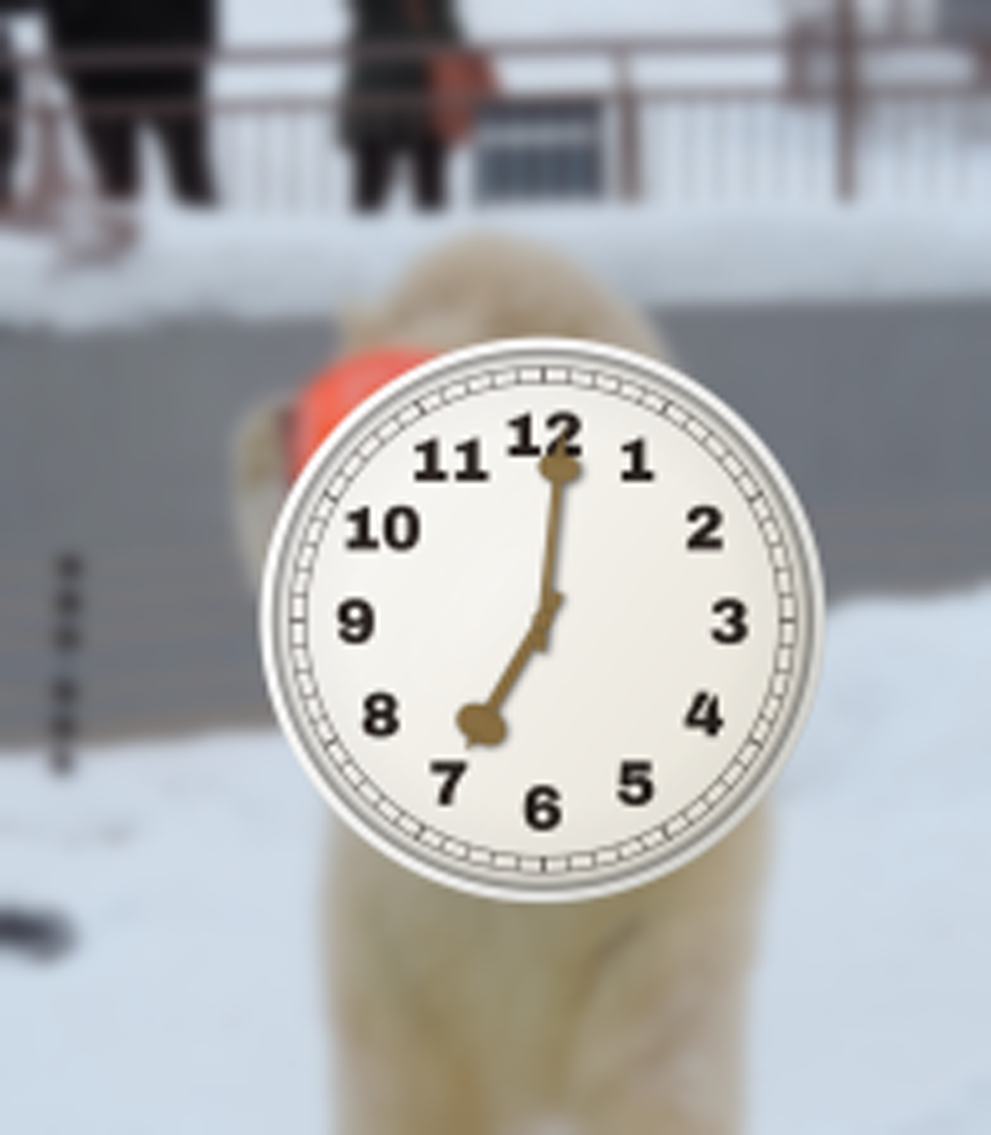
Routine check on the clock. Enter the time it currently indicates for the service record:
7:01
